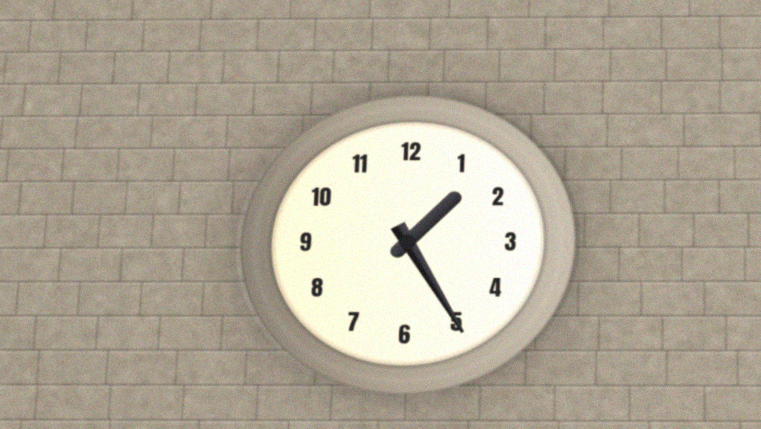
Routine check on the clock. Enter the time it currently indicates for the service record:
1:25
